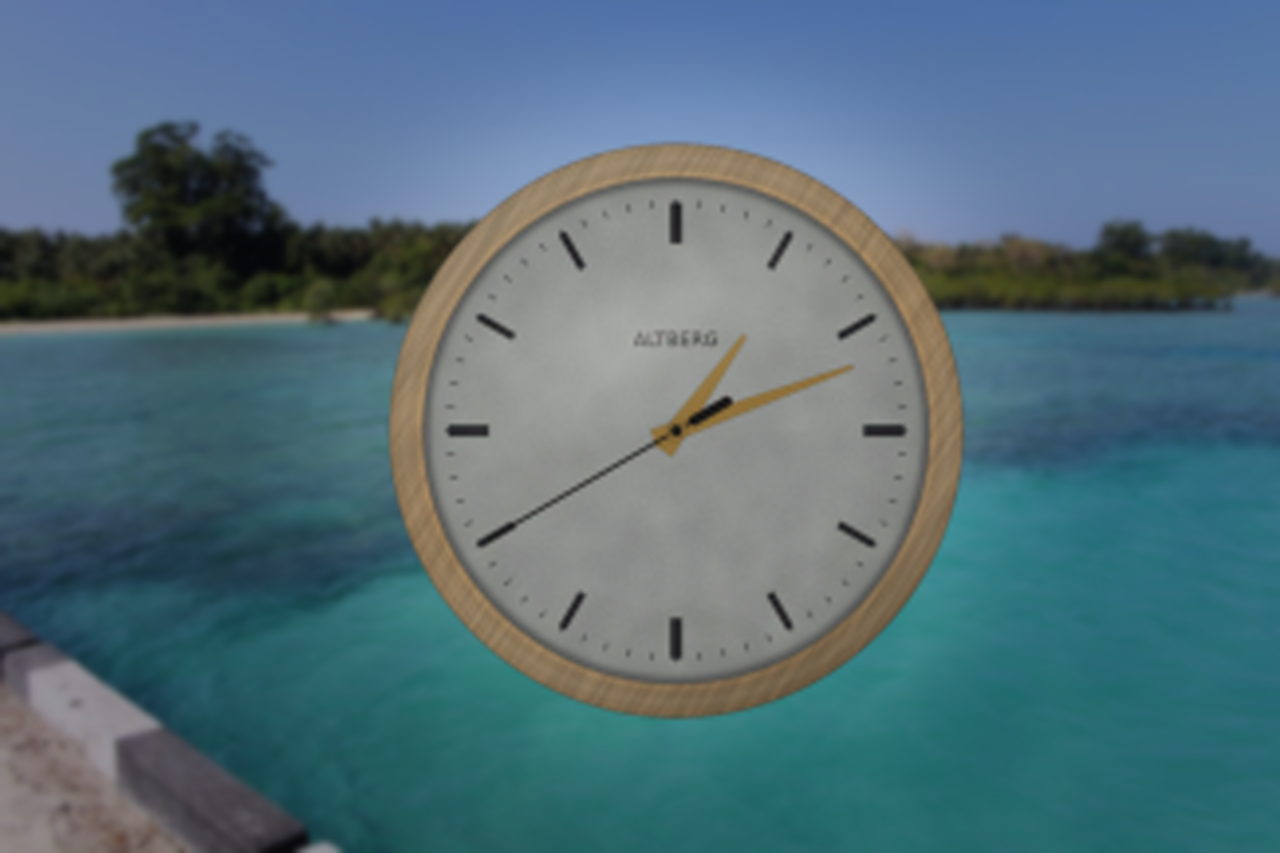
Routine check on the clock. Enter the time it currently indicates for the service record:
1:11:40
